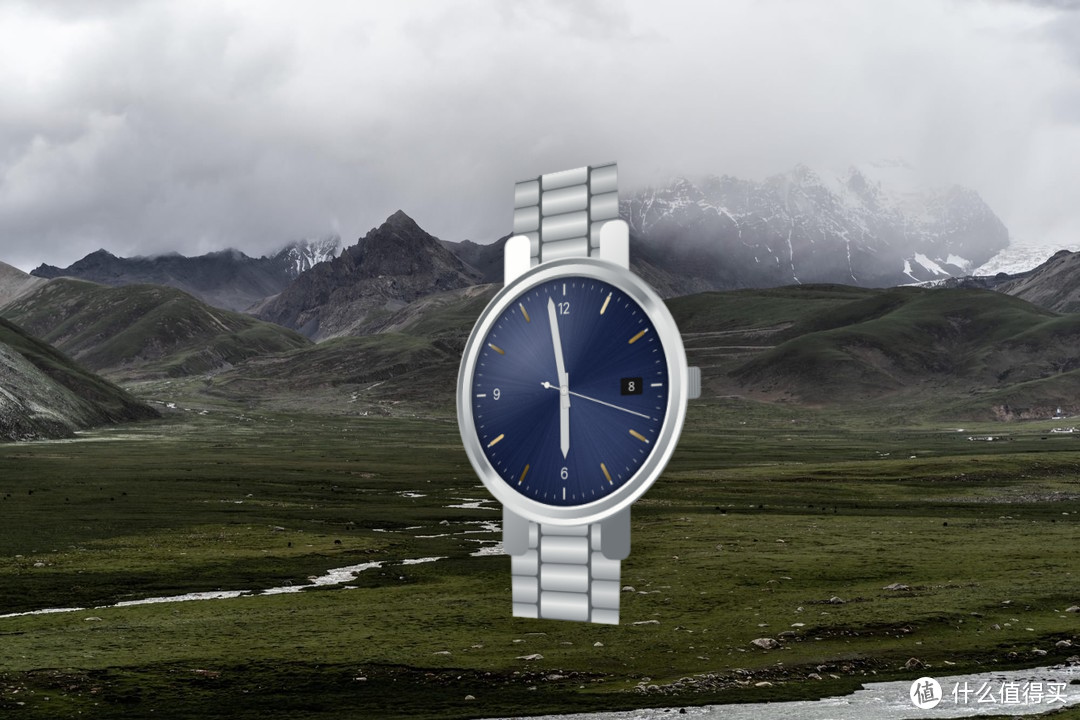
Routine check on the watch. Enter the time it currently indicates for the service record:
5:58:18
